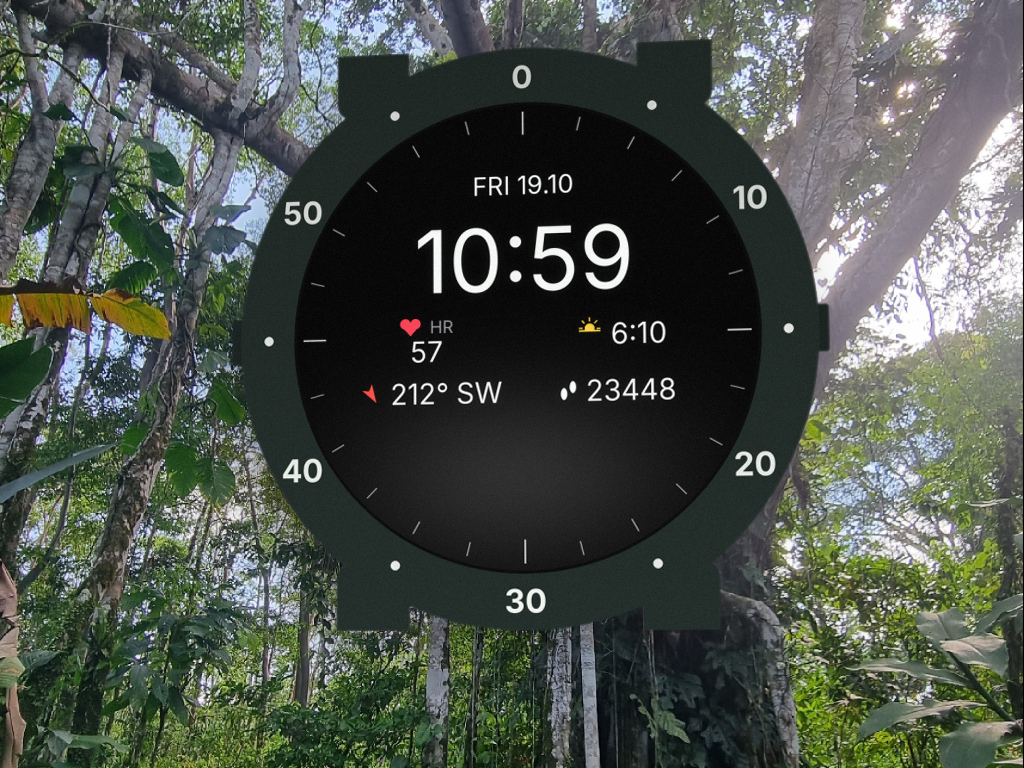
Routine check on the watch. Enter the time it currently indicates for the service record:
10:59
